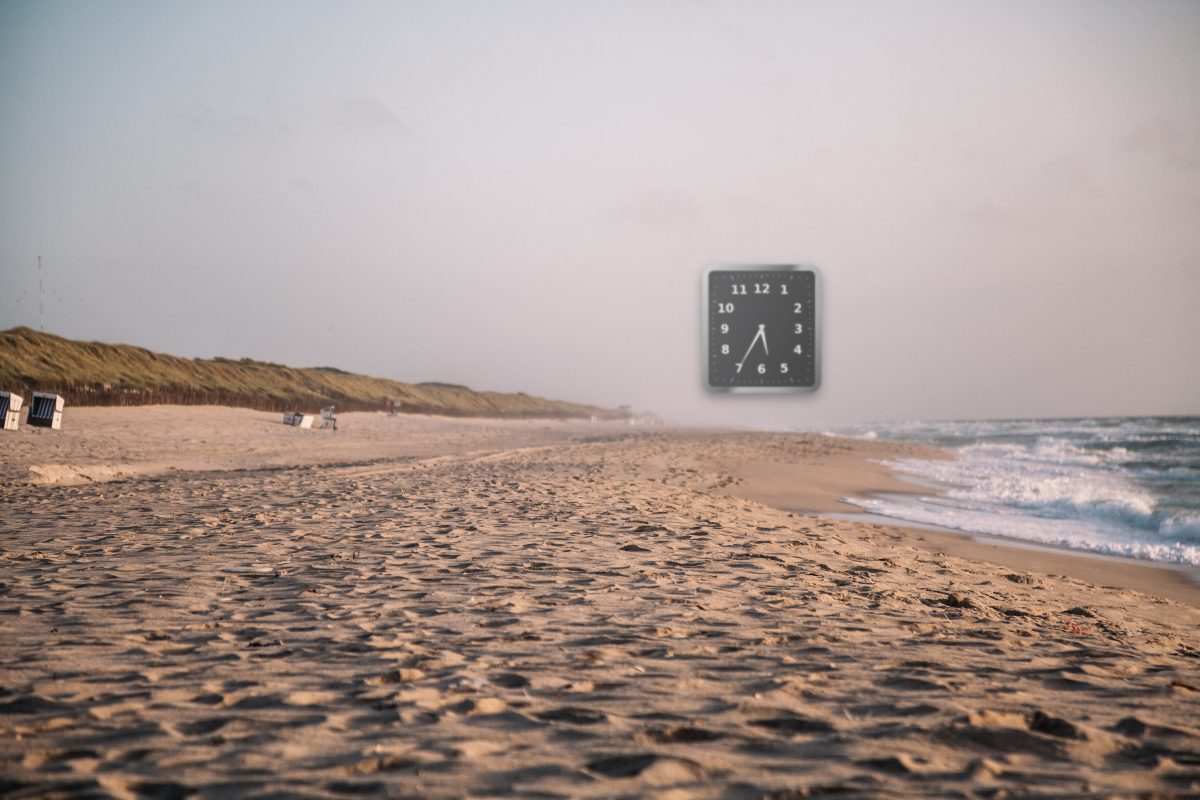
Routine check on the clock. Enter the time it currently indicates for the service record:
5:35
